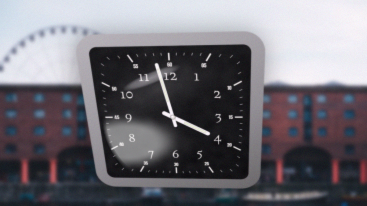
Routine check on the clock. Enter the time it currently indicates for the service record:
3:58
